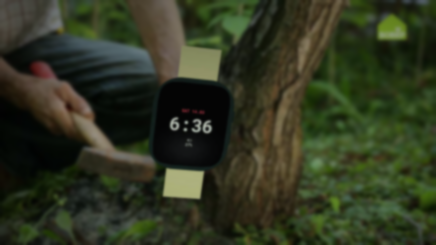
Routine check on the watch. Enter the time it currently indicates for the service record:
6:36
